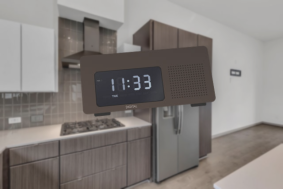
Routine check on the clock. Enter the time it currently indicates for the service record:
11:33
